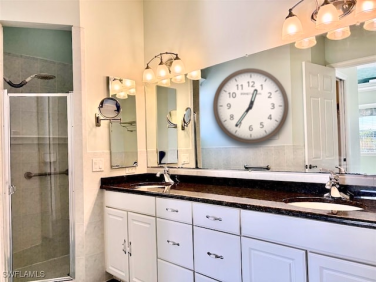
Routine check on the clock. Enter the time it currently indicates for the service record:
12:36
